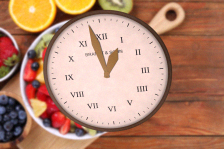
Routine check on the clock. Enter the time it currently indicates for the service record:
12:58
